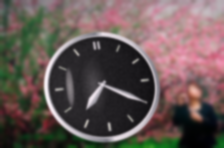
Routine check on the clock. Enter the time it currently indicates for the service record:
7:20
